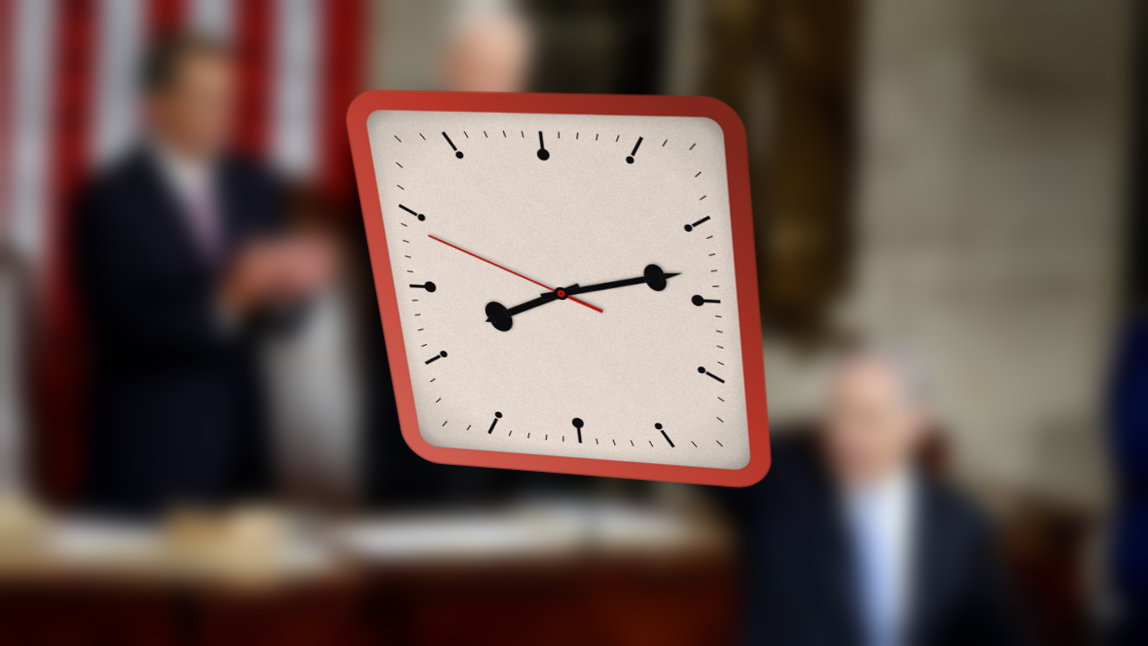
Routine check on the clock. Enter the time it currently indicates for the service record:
8:12:49
